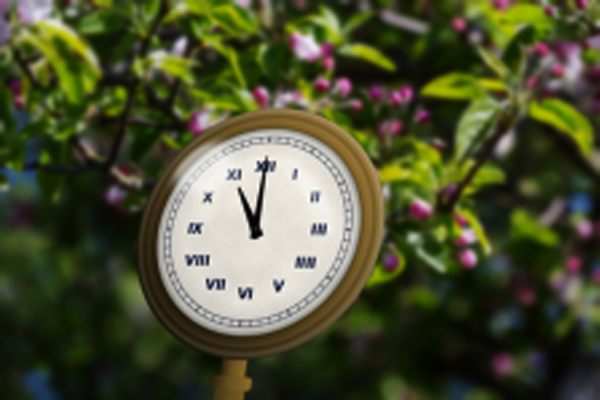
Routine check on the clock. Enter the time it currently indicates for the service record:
11:00
